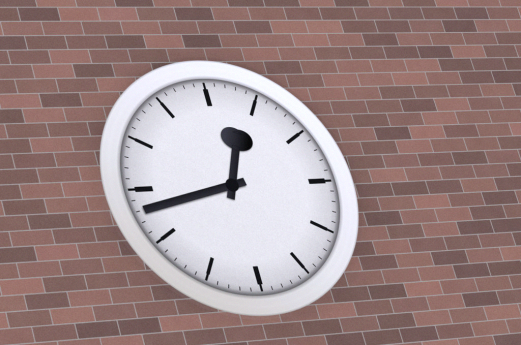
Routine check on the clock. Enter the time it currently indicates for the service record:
12:43
